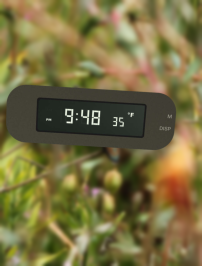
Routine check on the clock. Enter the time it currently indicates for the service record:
9:48
